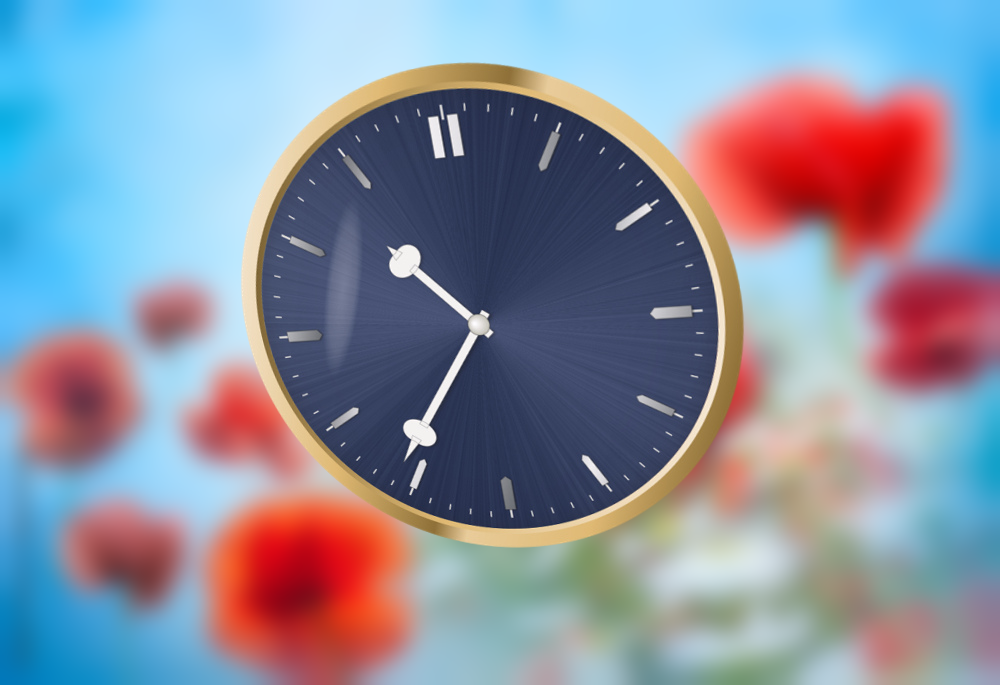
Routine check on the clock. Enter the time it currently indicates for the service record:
10:36
